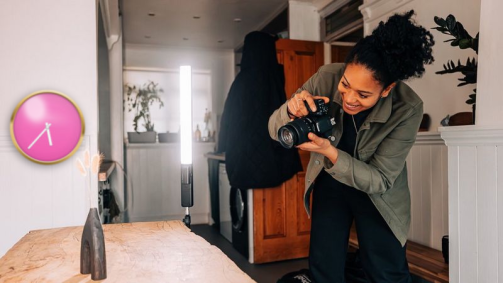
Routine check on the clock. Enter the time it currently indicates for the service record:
5:37
